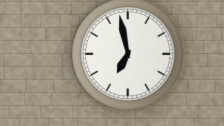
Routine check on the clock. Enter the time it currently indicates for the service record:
6:58
